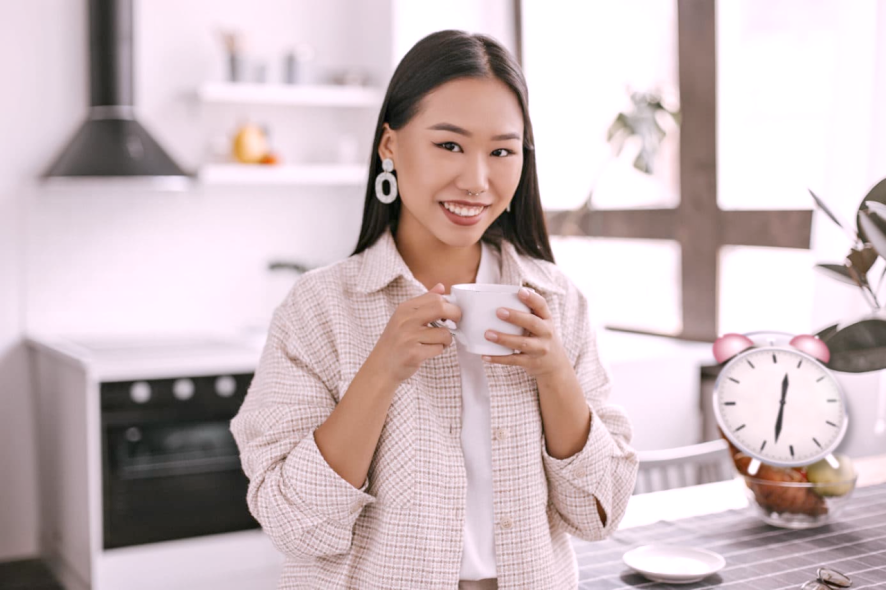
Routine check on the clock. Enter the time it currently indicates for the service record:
12:33
